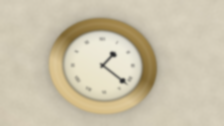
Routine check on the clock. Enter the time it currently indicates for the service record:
1:22
